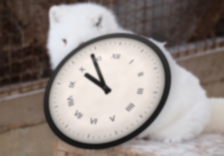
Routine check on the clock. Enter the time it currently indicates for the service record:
9:54
